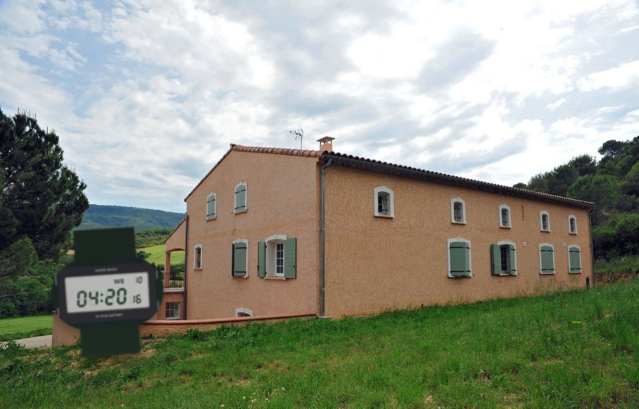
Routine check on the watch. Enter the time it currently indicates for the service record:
4:20
